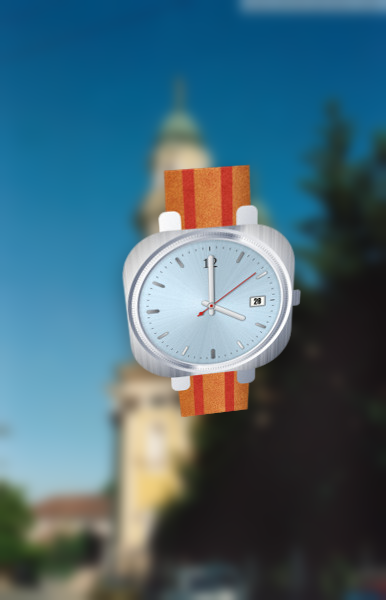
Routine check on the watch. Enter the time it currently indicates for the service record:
4:00:09
